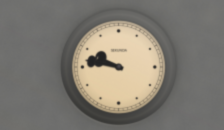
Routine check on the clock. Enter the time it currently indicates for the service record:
9:47
